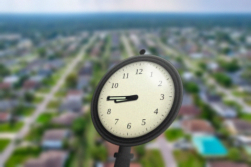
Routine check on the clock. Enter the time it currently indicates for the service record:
8:45
